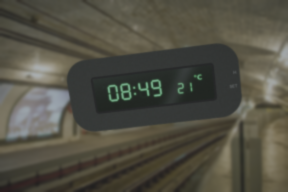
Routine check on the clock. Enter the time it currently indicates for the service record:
8:49
